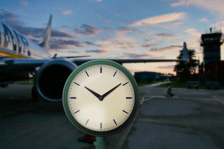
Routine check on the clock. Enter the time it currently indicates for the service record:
10:09
